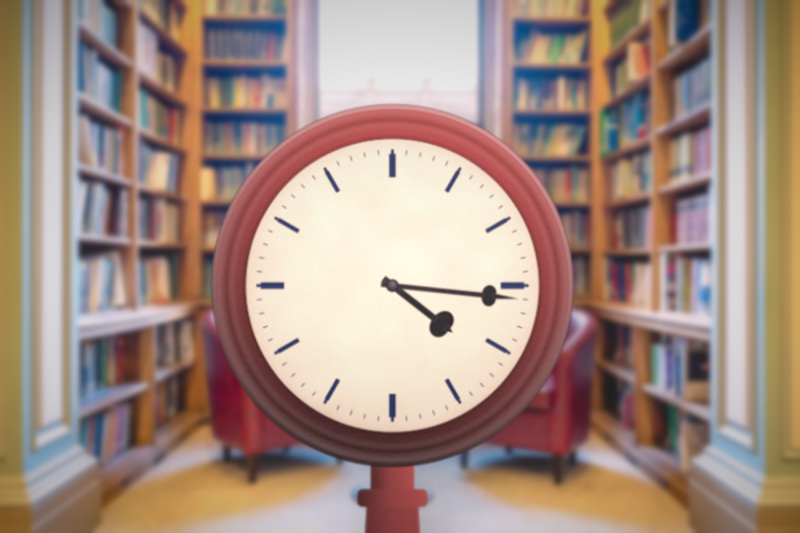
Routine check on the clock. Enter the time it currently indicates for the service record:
4:16
